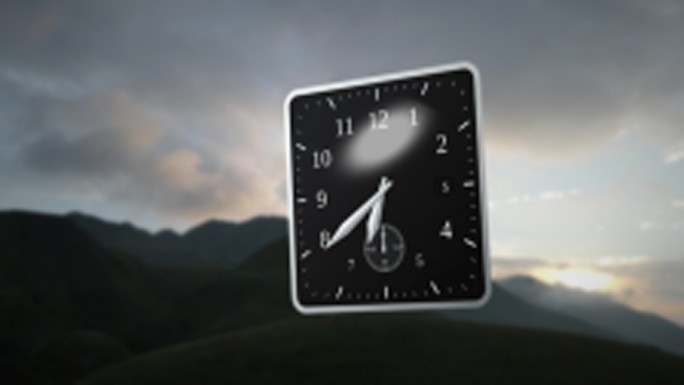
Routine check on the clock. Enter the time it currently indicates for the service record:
6:39
